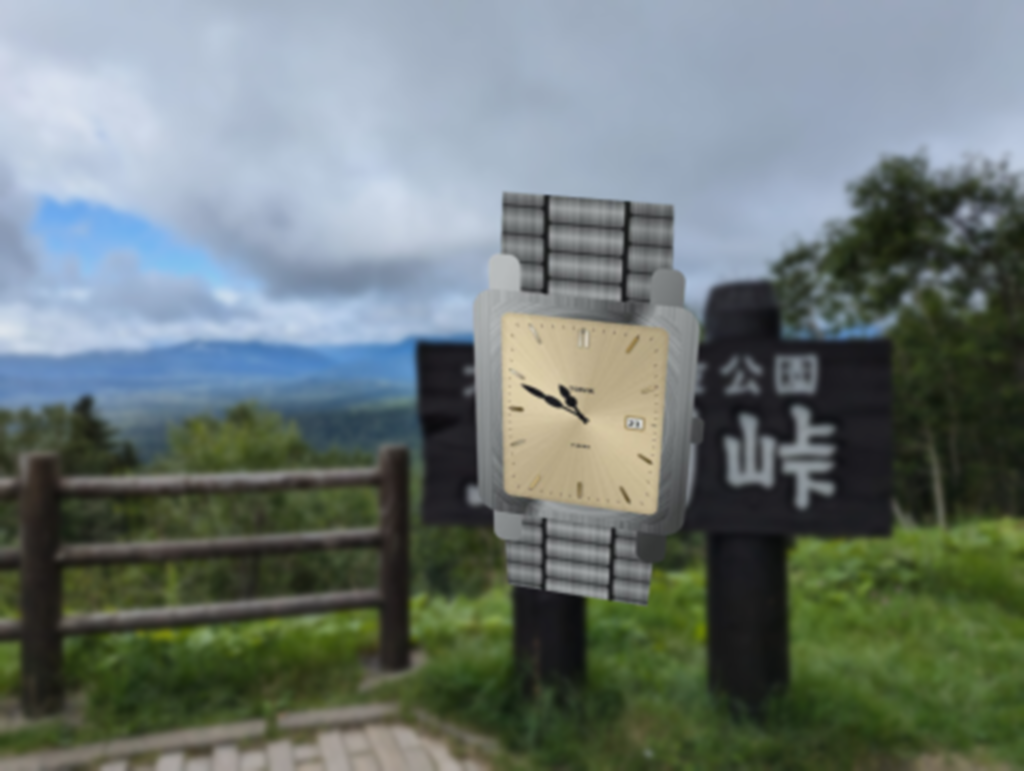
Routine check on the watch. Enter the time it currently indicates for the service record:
10:49
